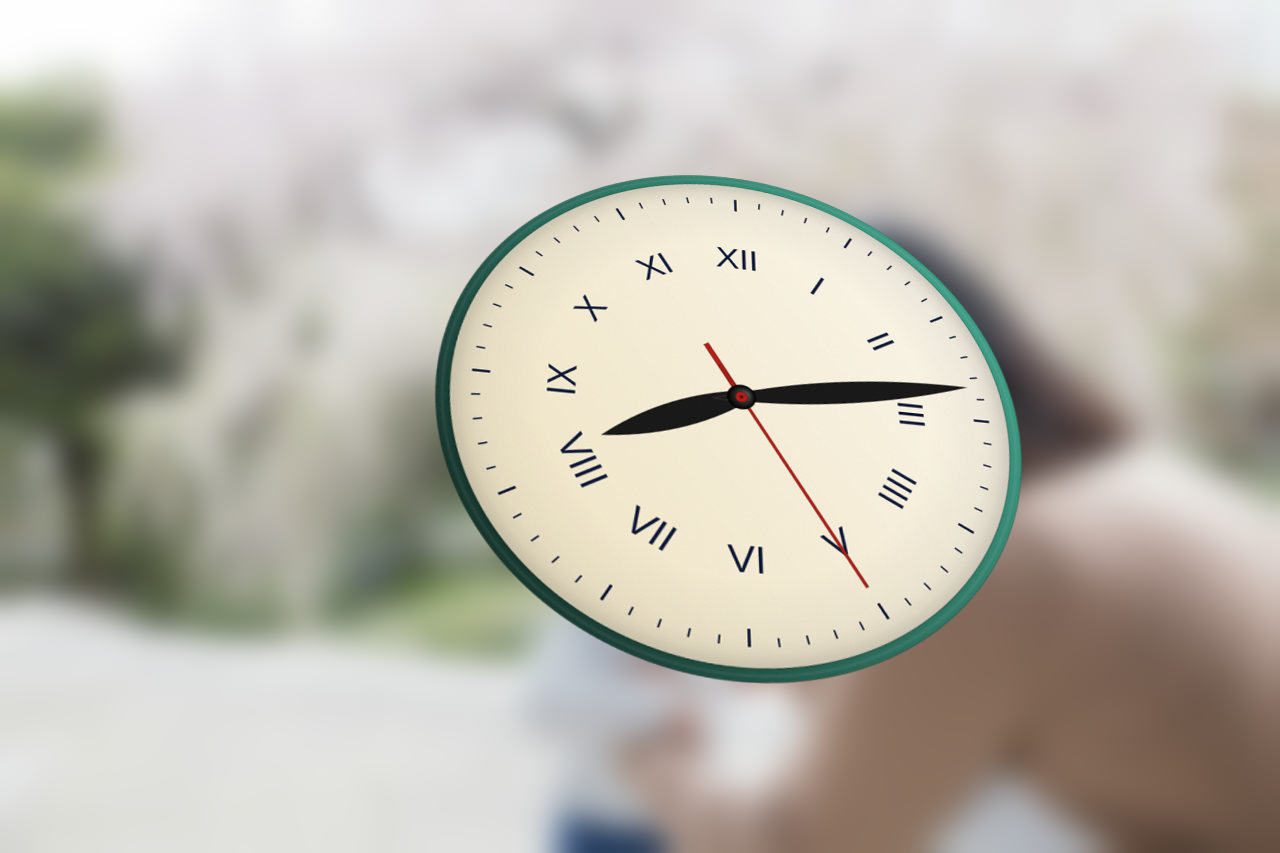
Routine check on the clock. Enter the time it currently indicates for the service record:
8:13:25
